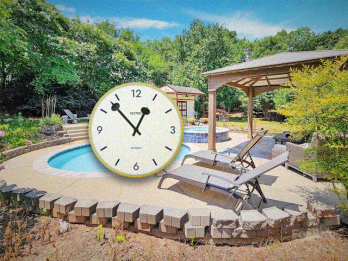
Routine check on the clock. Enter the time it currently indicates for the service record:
12:53
